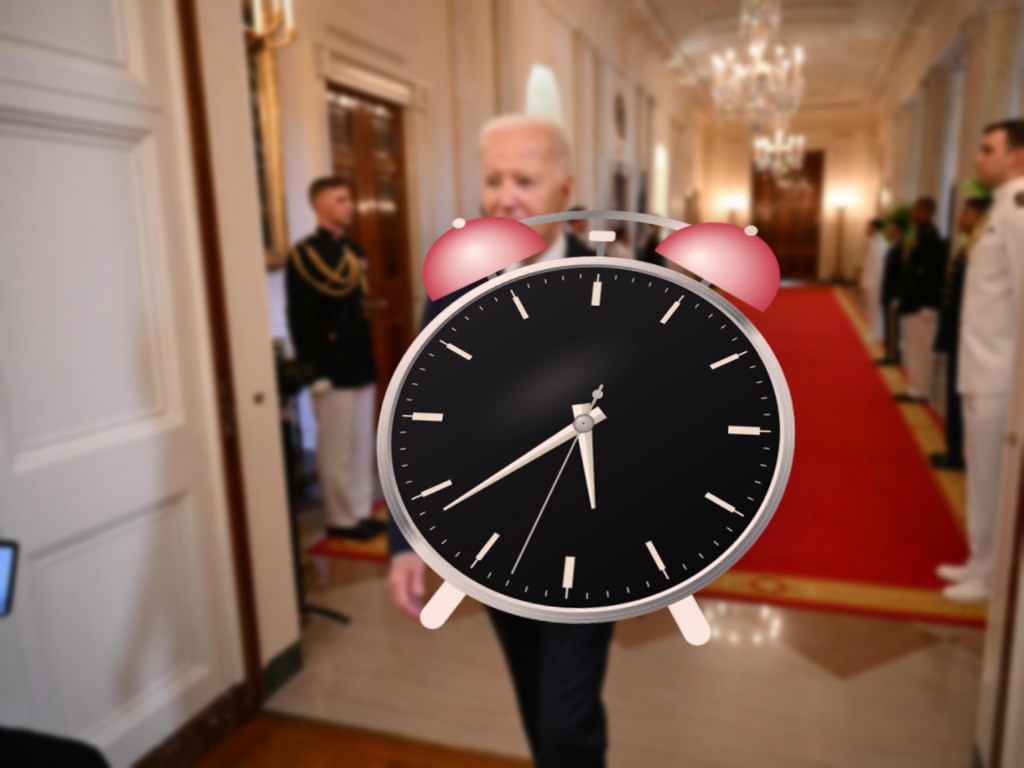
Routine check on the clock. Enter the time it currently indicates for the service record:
5:38:33
